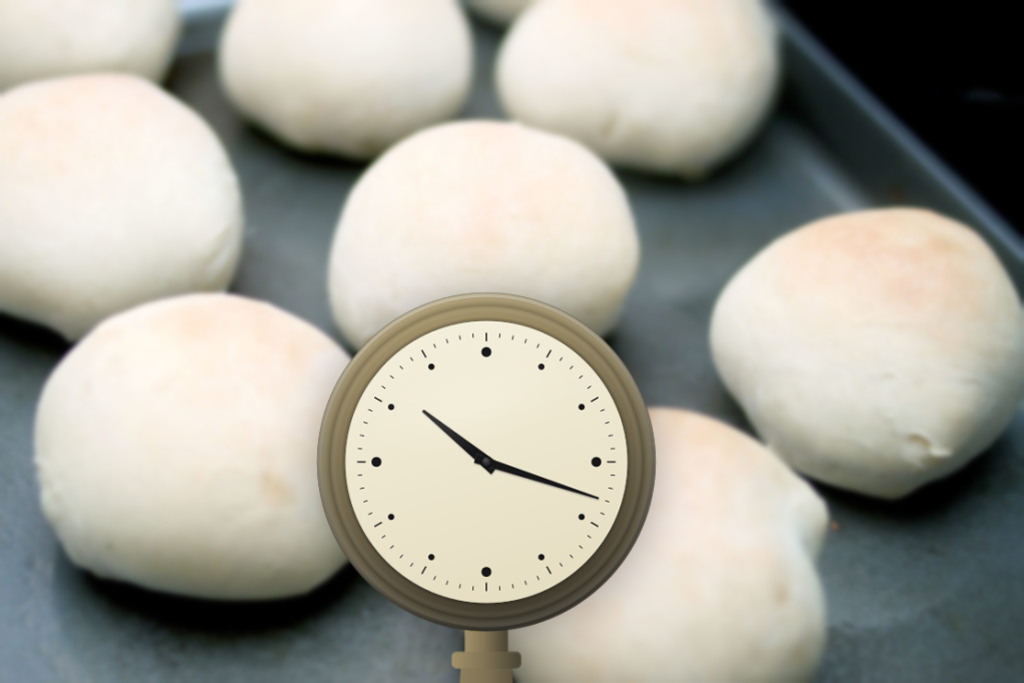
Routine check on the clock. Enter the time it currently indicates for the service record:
10:18
